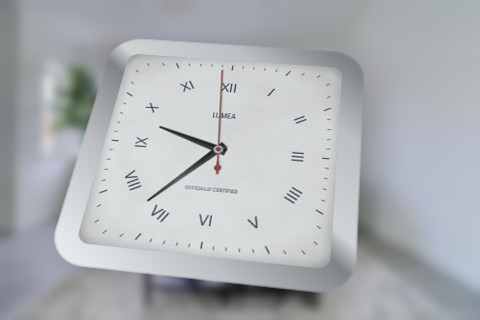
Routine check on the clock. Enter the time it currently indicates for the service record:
9:36:59
